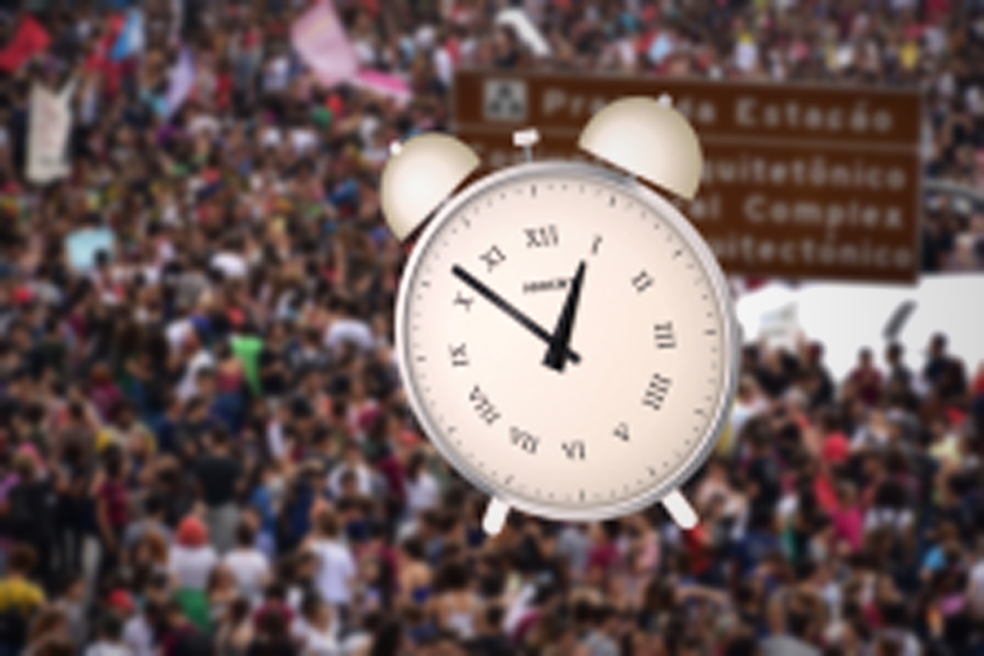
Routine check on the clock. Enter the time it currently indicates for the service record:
12:52
